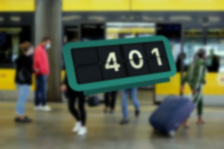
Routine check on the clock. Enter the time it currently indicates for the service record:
4:01
